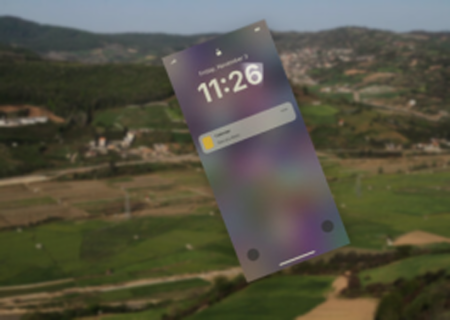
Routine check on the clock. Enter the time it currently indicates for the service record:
11:26
